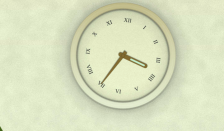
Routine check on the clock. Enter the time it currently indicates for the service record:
3:35
